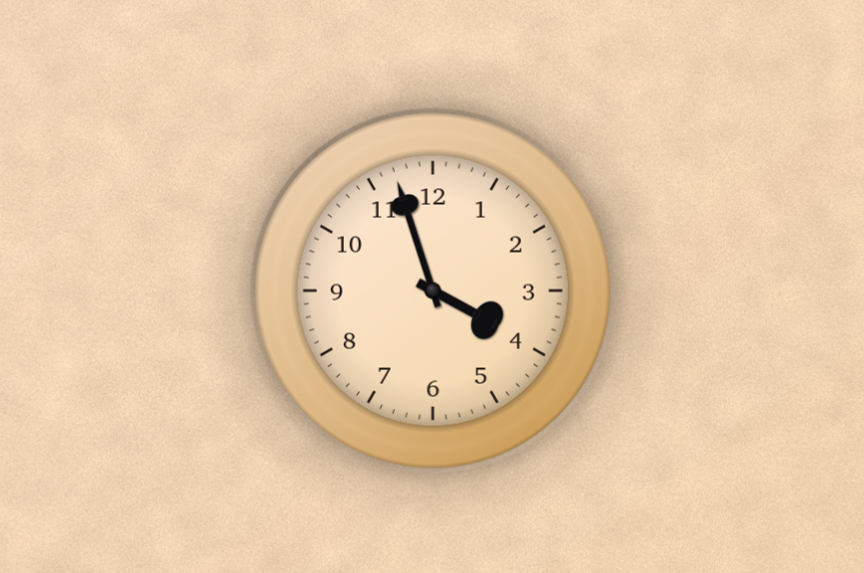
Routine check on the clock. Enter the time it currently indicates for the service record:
3:57
